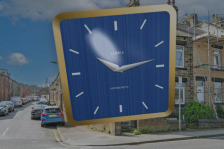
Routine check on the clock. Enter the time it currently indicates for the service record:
10:13
